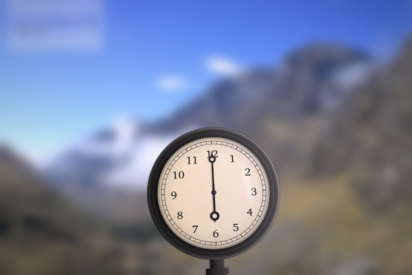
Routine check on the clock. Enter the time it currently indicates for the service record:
6:00
